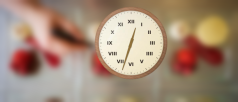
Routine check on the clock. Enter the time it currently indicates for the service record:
12:33
